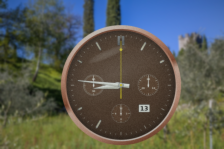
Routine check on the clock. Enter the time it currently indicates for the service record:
8:46
